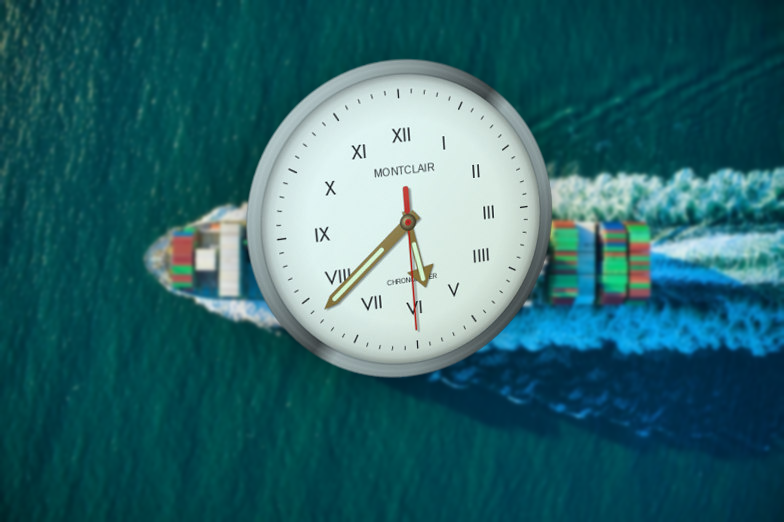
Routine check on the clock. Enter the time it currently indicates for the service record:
5:38:30
